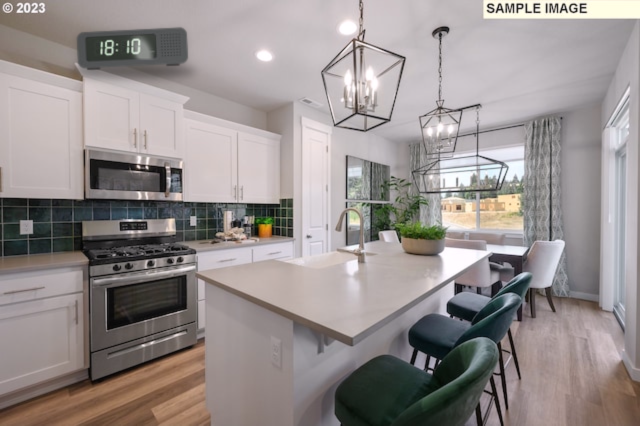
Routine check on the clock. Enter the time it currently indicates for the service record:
18:10
